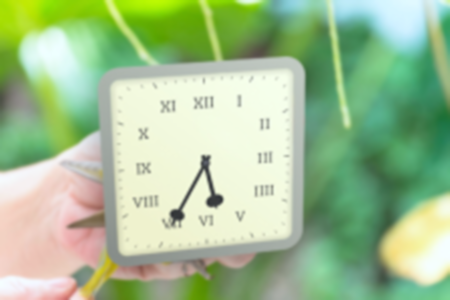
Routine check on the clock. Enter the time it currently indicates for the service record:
5:35
